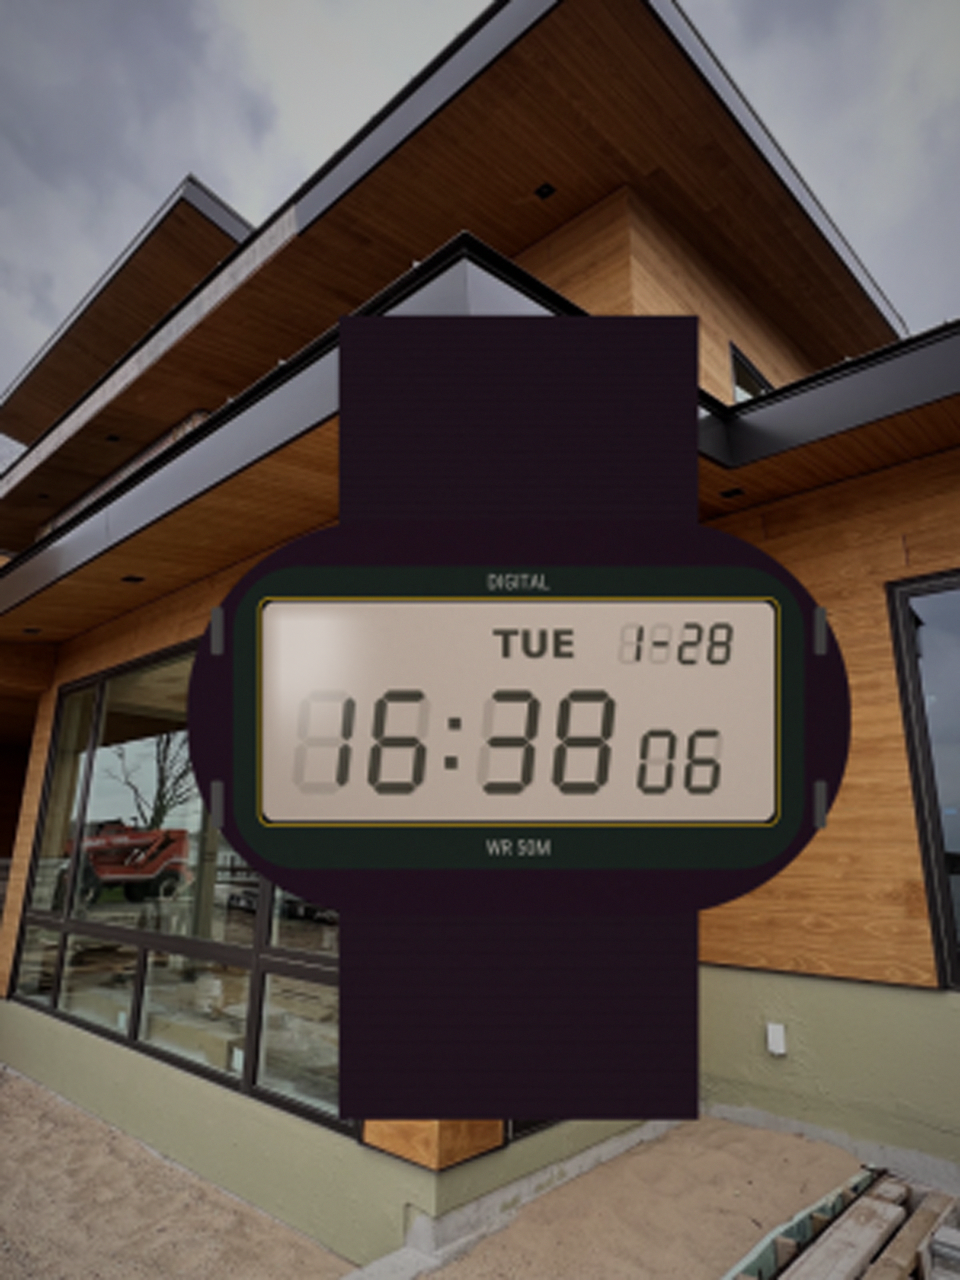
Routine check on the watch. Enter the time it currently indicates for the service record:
16:38:06
